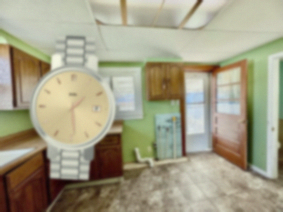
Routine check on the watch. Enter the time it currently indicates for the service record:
1:29
